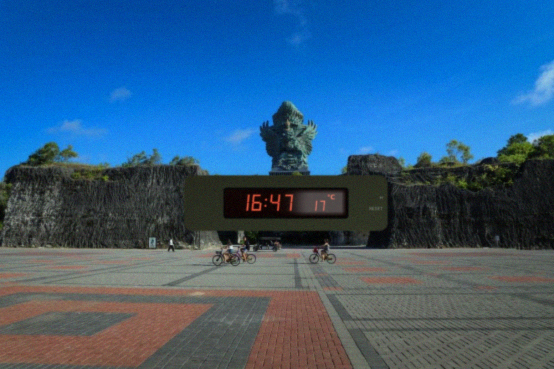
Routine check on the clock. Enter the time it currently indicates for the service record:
16:47
